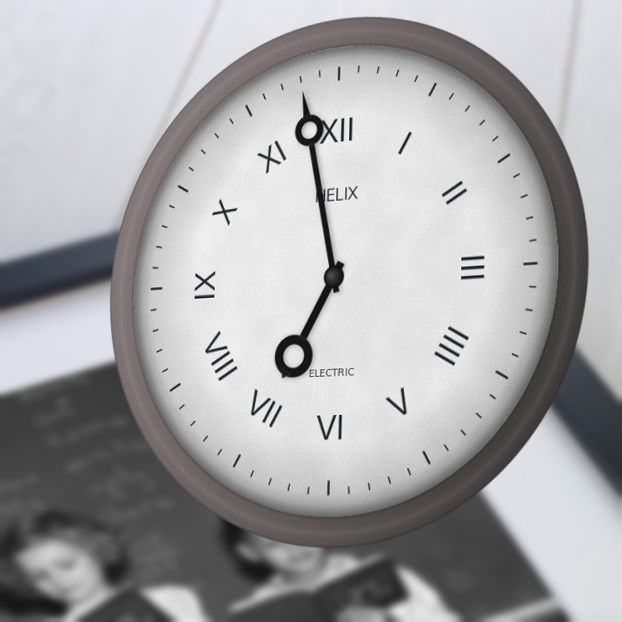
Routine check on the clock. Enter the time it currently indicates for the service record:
6:58
